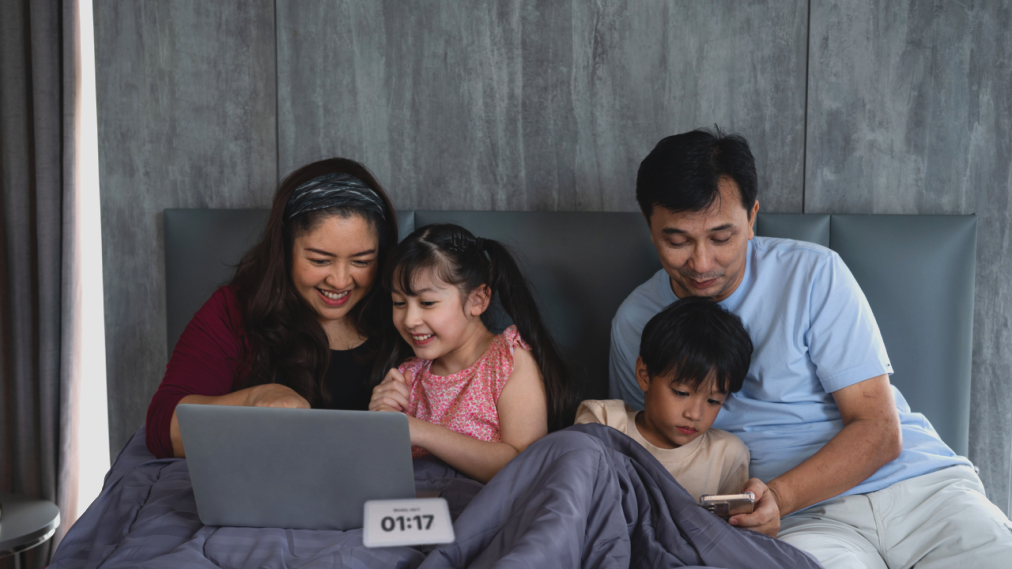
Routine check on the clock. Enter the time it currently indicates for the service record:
1:17
